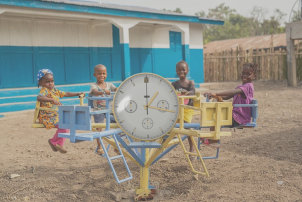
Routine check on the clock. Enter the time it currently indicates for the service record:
1:17
